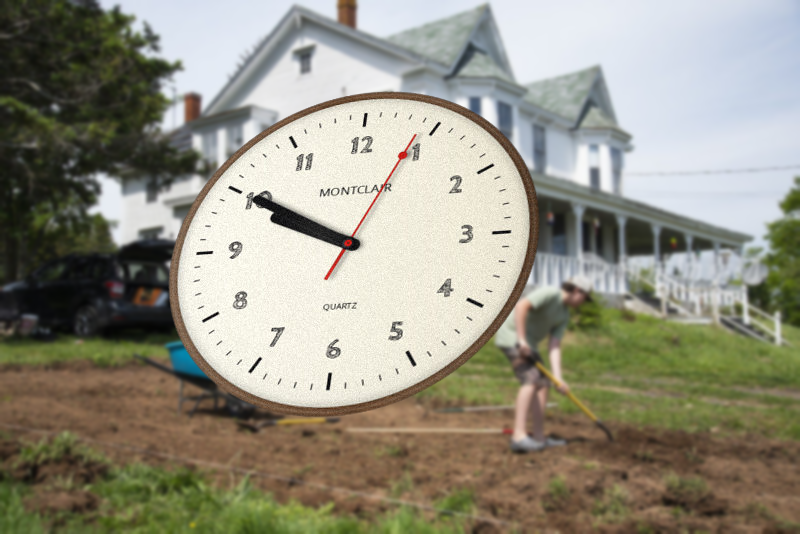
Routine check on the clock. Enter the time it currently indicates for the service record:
9:50:04
